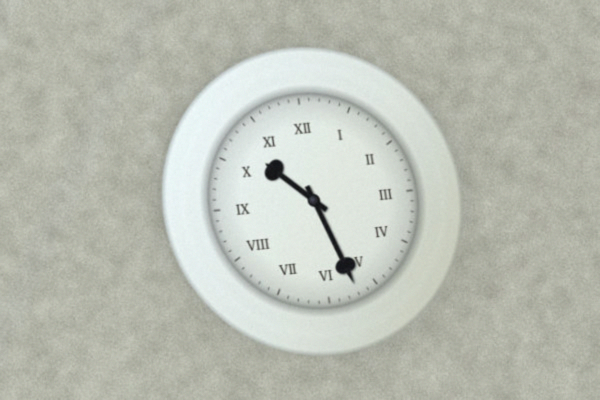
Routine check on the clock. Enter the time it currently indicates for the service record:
10:27
